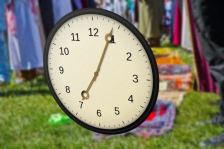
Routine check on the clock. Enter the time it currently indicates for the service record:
7:04
